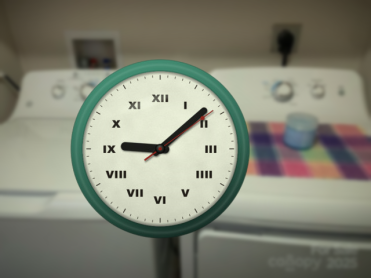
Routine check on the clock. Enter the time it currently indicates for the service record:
9:08:09
